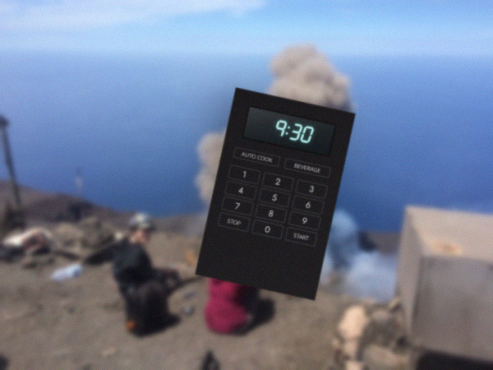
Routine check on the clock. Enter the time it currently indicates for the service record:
9:30
